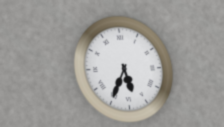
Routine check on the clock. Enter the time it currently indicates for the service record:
5:35
